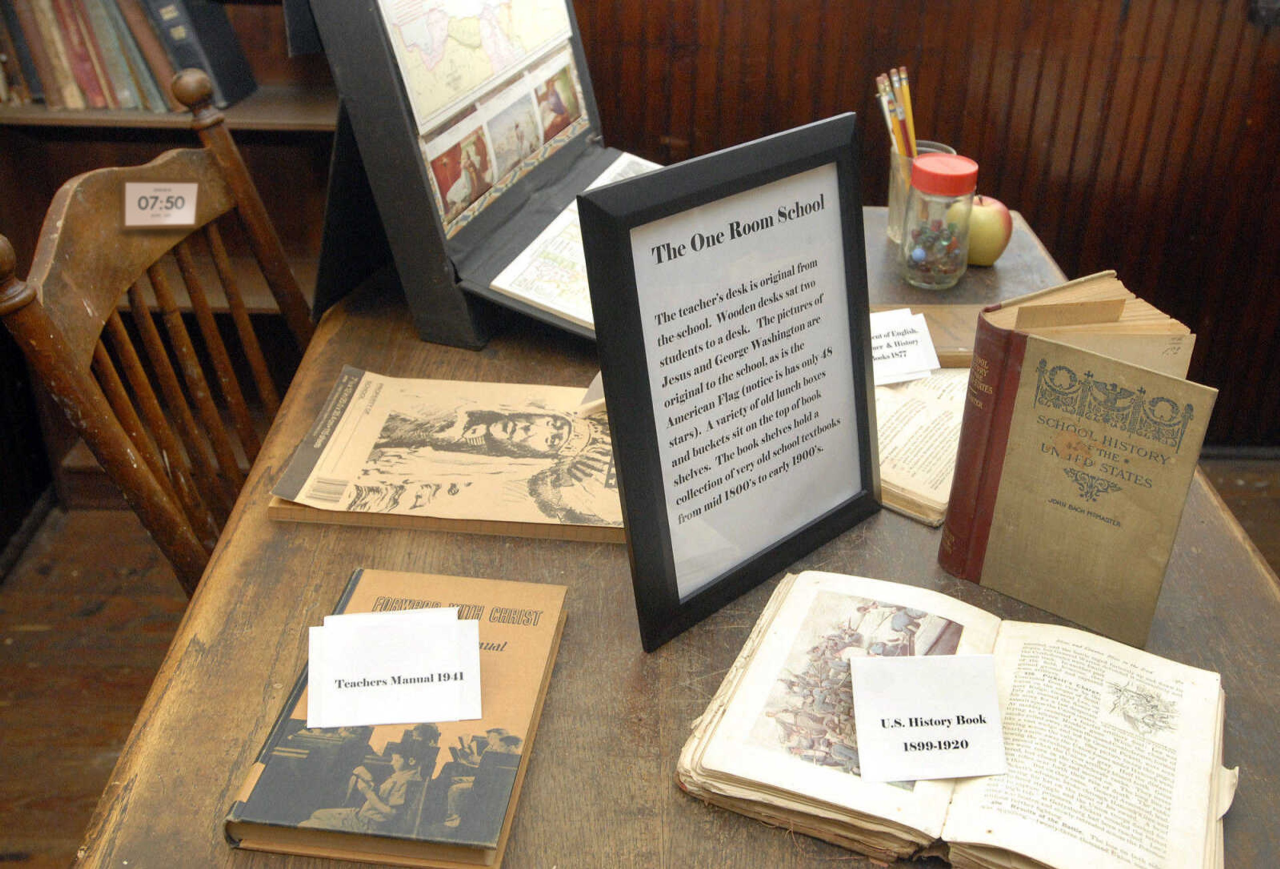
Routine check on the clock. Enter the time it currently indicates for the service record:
7:50
